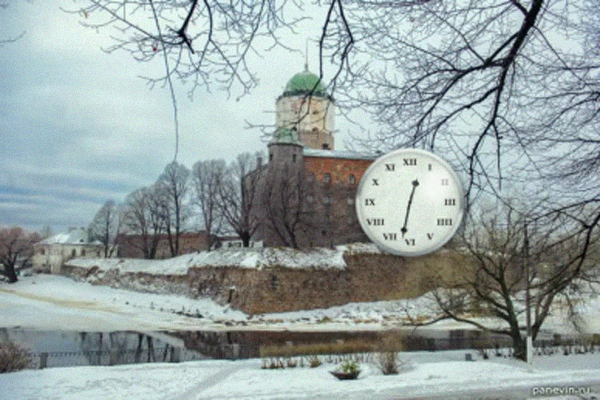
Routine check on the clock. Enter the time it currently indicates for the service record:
12:32
